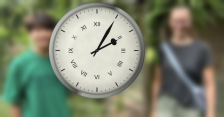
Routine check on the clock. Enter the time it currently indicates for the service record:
2:05
